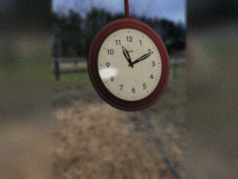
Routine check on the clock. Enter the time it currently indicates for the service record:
11:11
